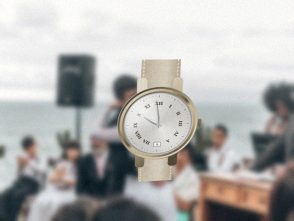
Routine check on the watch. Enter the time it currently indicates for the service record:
9:59
